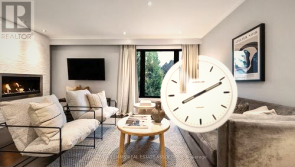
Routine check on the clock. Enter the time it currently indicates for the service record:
8:11
